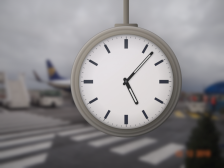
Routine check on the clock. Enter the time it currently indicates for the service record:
5:07
